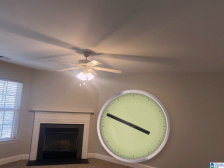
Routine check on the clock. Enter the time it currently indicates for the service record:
3:49
